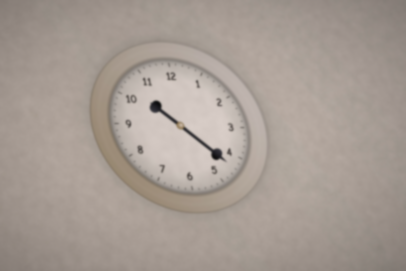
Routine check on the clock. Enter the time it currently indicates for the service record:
10:22
